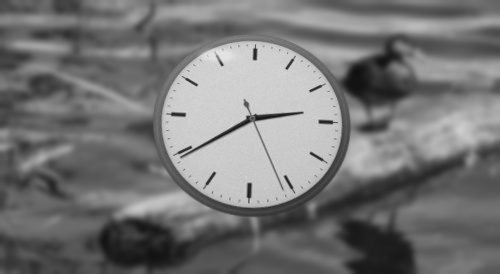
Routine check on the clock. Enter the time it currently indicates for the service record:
2:39:26
